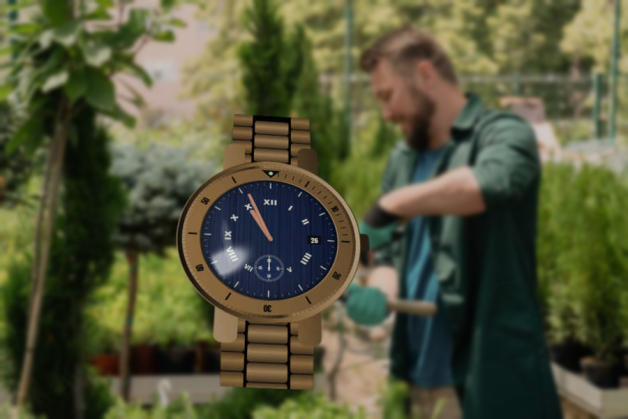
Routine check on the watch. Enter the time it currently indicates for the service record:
10:56
